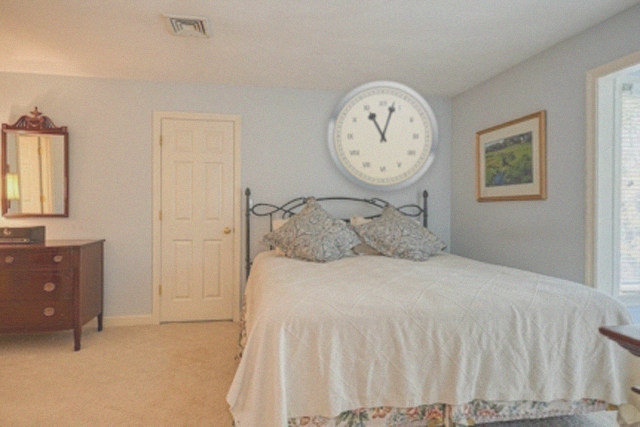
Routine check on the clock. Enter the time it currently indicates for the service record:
11:03
